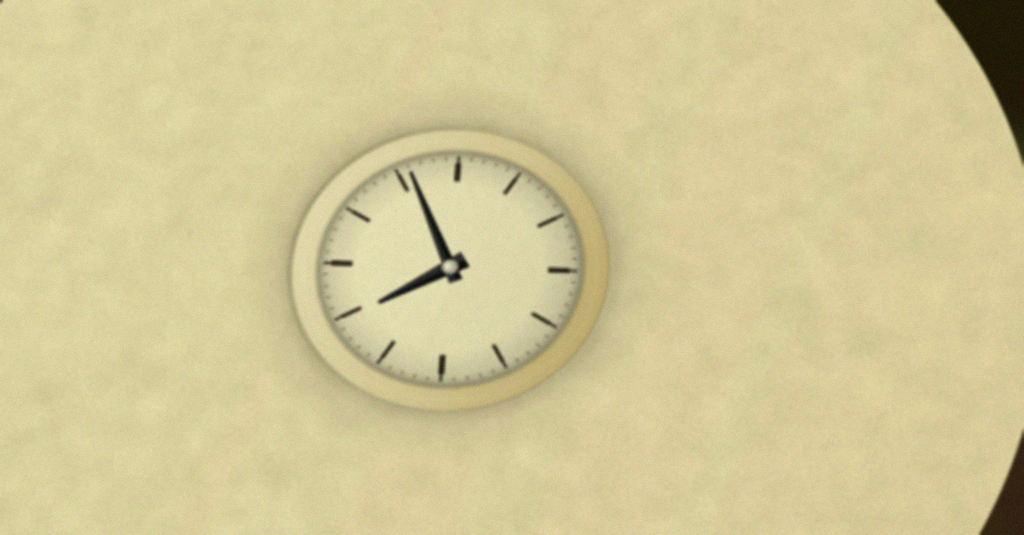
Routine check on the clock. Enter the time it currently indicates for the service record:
7:56
